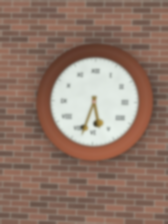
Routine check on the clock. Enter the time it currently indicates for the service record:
5:33
